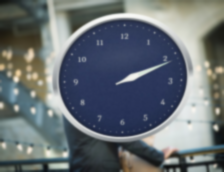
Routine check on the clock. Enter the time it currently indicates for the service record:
2:11
